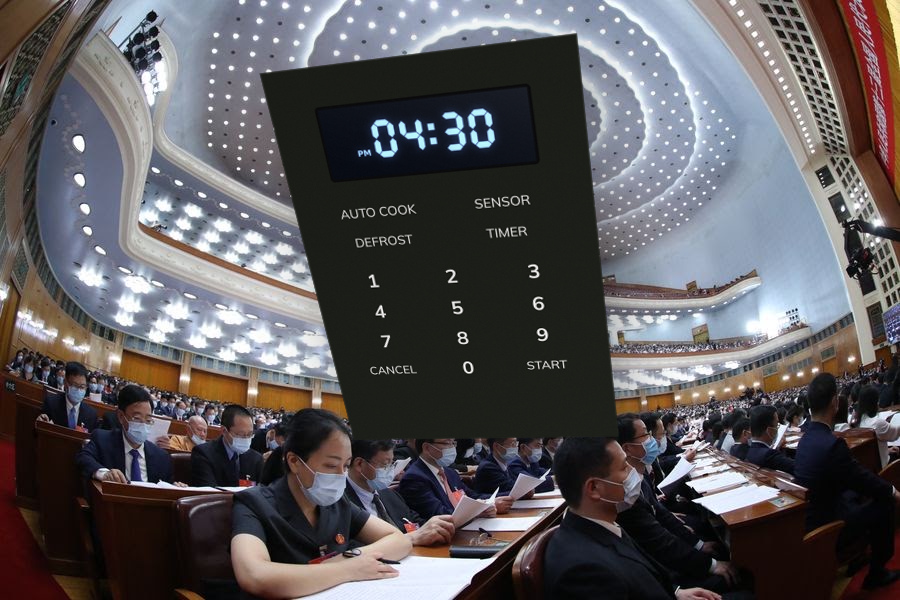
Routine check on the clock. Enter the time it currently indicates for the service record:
4:30
